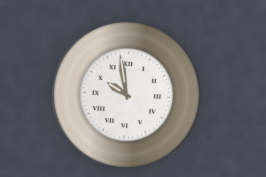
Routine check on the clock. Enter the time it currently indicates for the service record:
9:58
